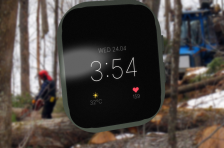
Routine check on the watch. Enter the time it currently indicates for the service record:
3:54
